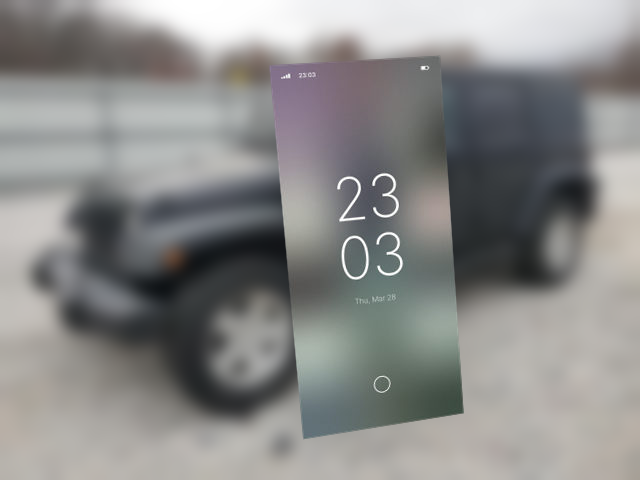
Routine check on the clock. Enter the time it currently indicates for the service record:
23:03
